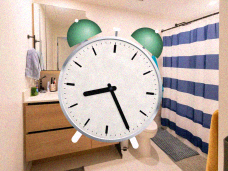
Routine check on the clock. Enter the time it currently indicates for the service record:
8:25
